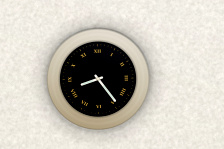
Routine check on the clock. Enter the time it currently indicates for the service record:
8:24
